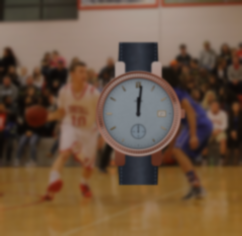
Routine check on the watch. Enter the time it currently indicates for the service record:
12:01
